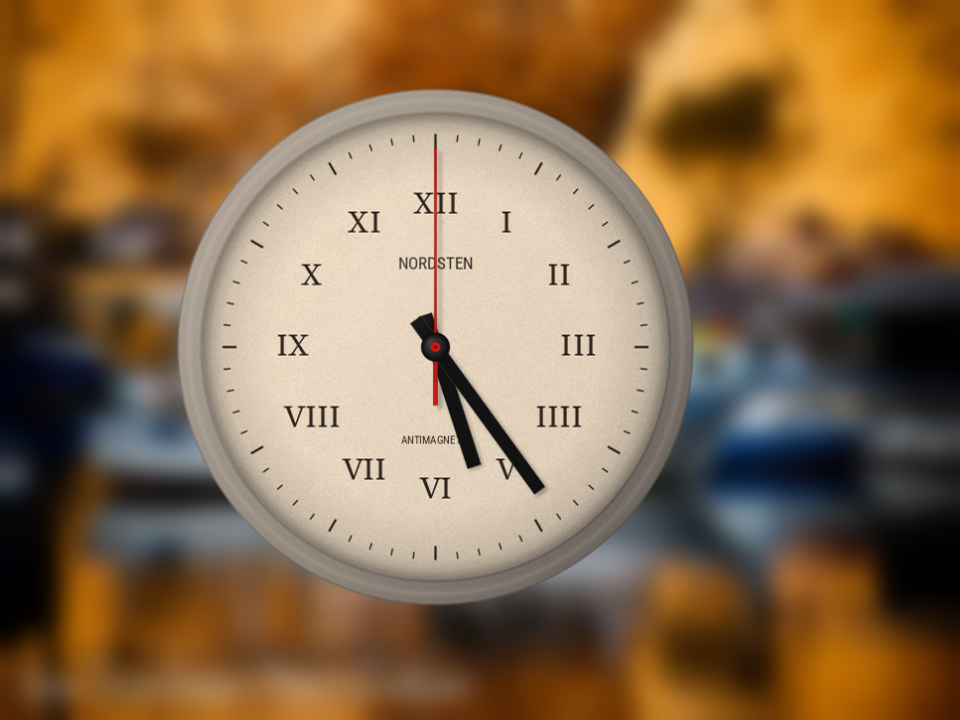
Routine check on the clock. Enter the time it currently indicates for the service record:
5:24:00
